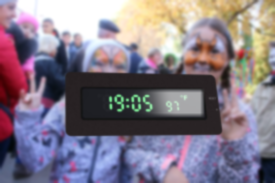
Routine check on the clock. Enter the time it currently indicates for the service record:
19:05
